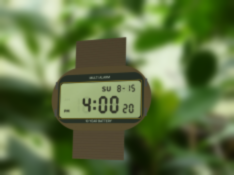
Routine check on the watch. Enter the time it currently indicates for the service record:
4:00
